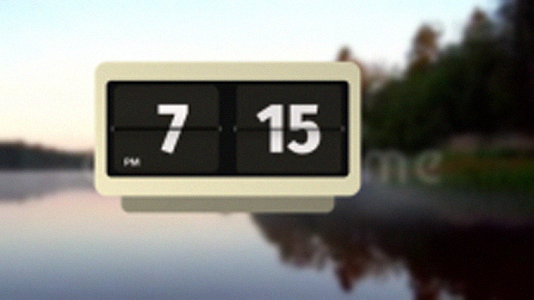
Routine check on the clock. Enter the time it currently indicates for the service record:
7:15
